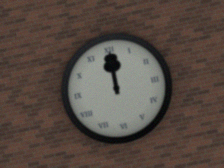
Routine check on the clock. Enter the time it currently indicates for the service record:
12:00
